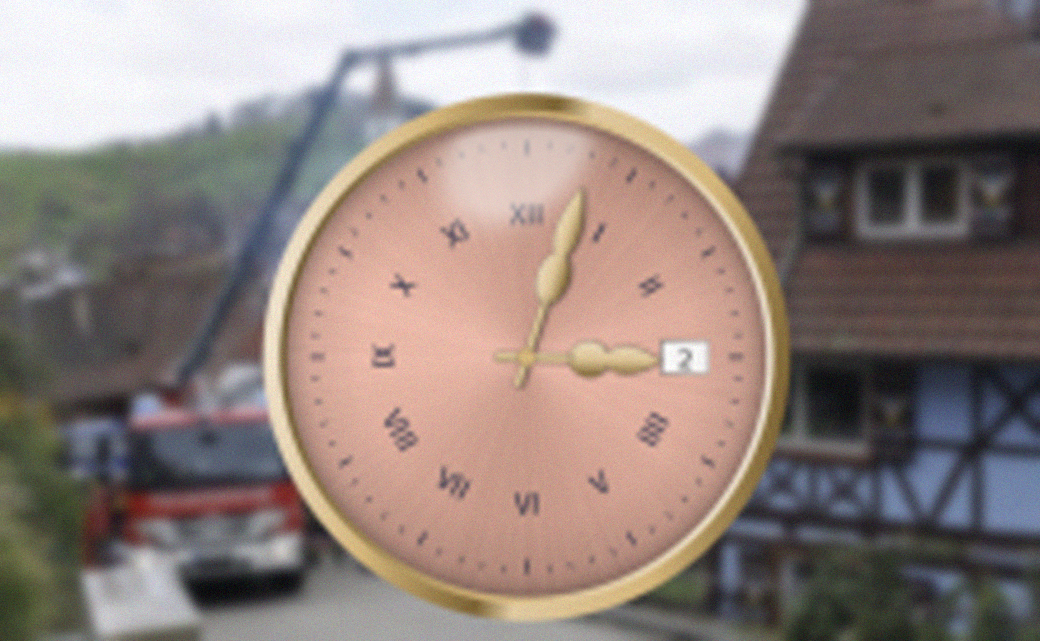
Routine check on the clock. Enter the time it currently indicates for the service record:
3:03
